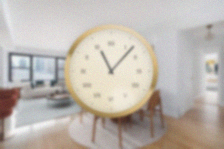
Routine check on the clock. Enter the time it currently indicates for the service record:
11:07
